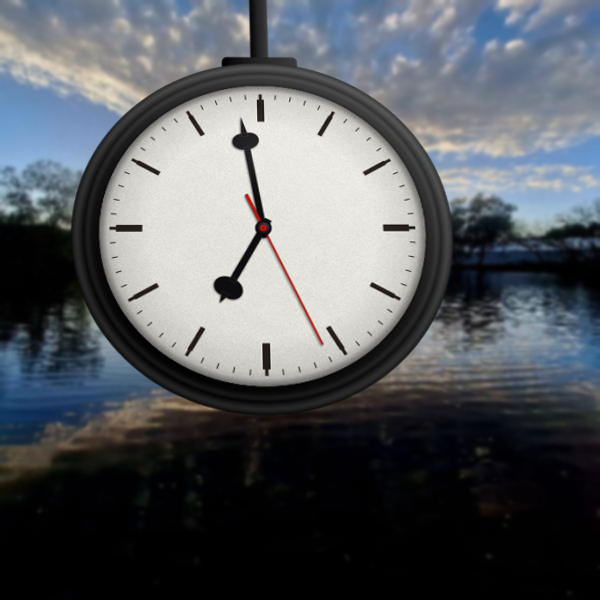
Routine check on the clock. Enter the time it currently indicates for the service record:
6:58:26
